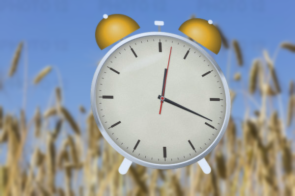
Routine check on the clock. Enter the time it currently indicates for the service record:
12:19:02
